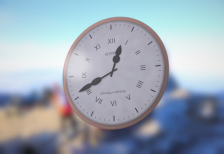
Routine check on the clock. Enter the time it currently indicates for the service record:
12:41
